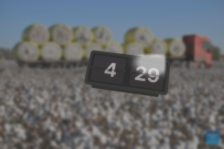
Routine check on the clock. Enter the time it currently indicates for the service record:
4:29
